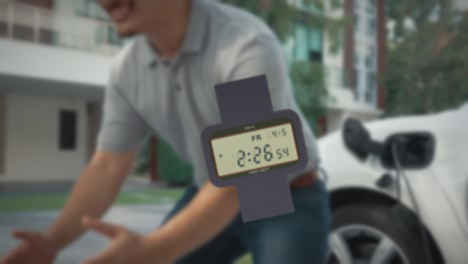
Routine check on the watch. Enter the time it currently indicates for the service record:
2:26:54
